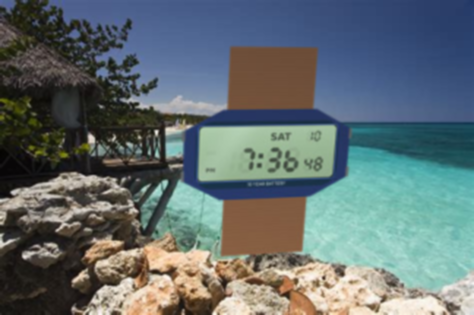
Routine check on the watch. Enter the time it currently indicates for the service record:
7:36:48
